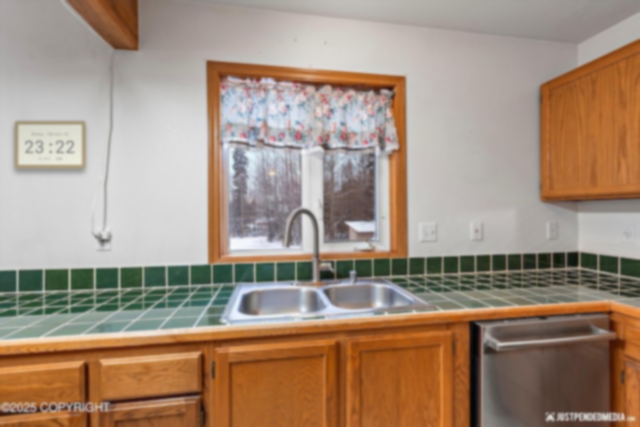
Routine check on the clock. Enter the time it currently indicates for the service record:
23:22
